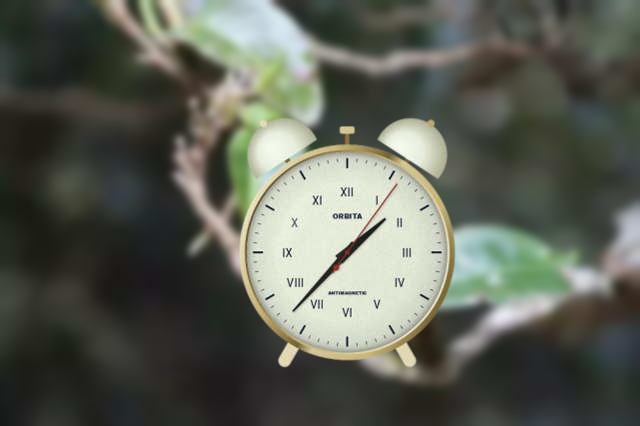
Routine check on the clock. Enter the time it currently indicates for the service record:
1:37:06
